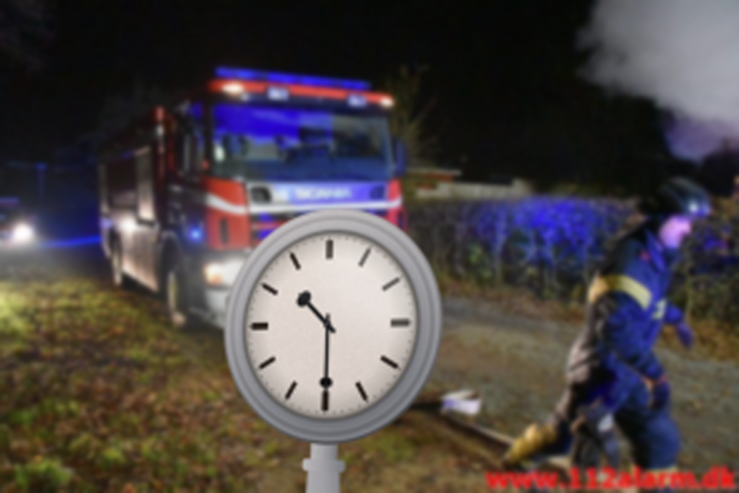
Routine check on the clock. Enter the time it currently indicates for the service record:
10:30
